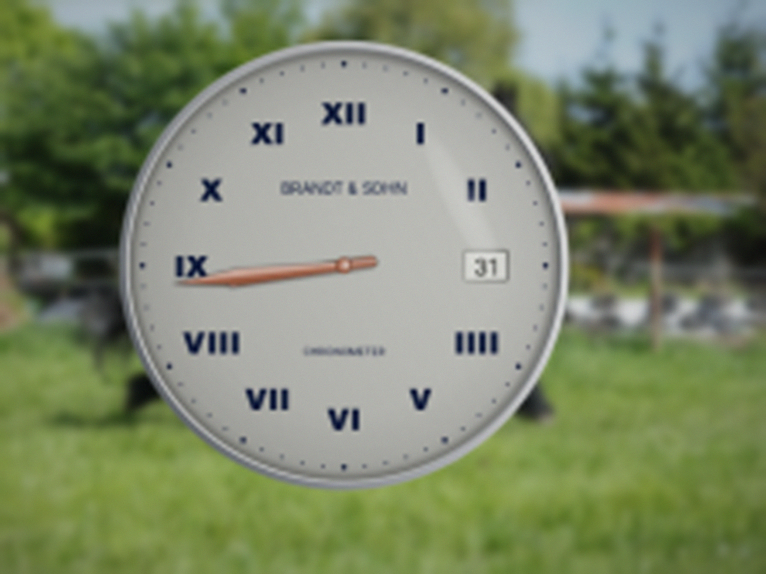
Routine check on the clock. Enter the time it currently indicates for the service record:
8:44
